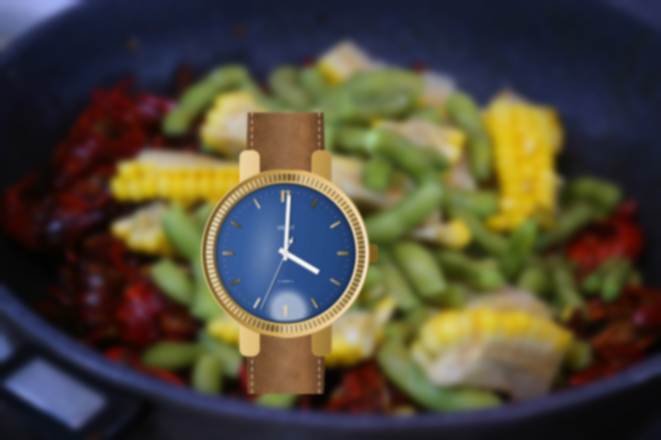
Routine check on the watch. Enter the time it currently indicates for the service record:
4:00:34
